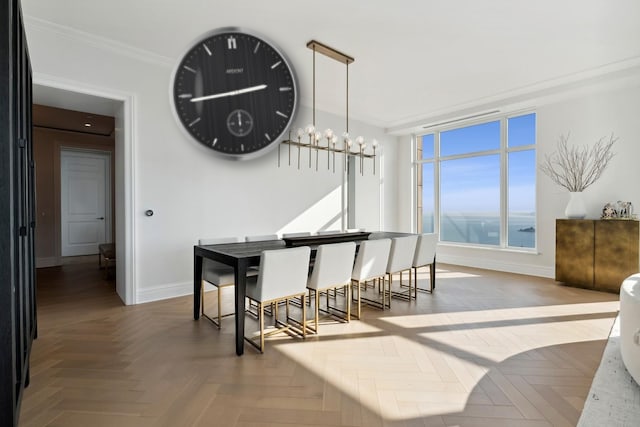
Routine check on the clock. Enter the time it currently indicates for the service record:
2:44
